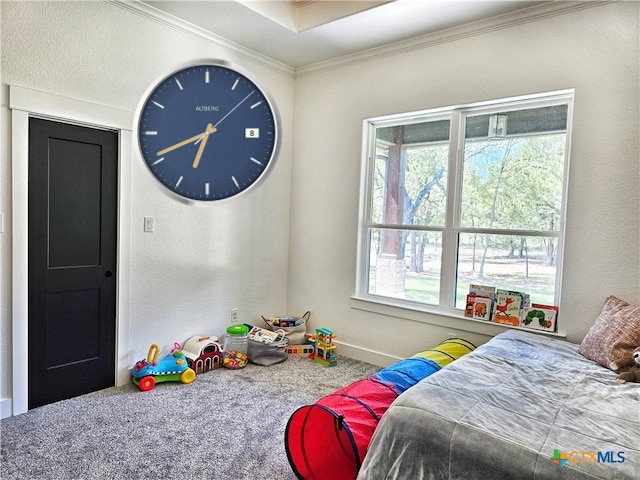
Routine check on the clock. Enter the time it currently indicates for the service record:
6:41:08
